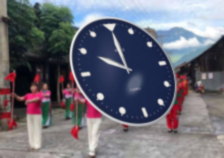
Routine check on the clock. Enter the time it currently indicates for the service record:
10:00
